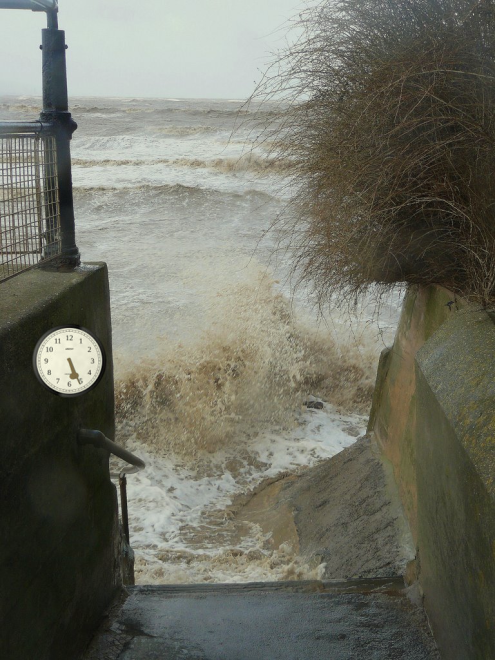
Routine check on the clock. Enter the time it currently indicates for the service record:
5:26
